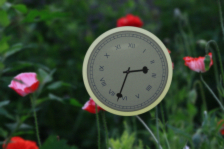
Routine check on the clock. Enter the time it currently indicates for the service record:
2:32
